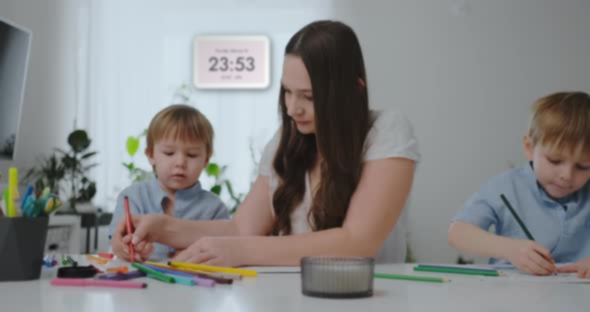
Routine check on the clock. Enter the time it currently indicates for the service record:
23:53
